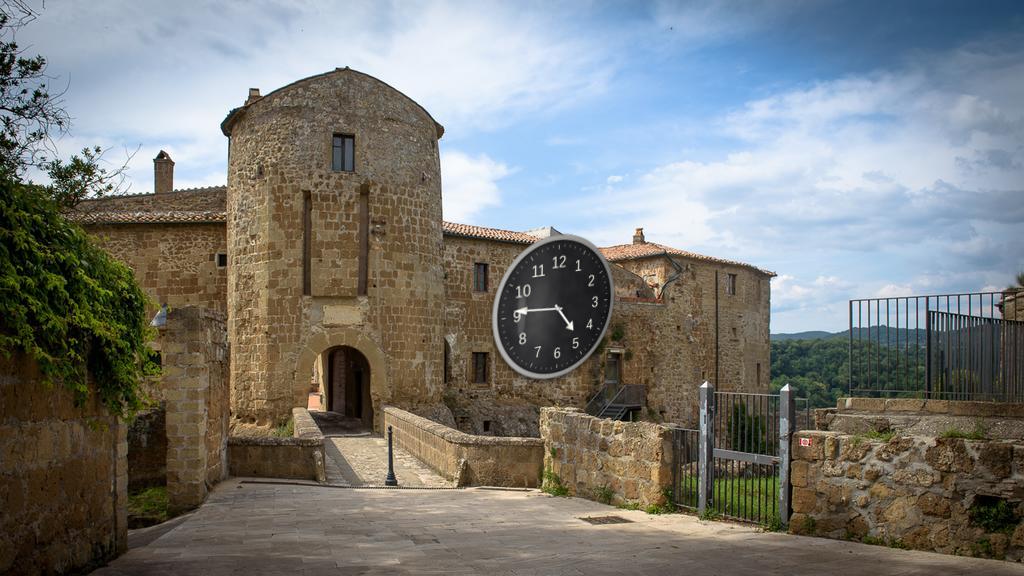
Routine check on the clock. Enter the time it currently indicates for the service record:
4:46
